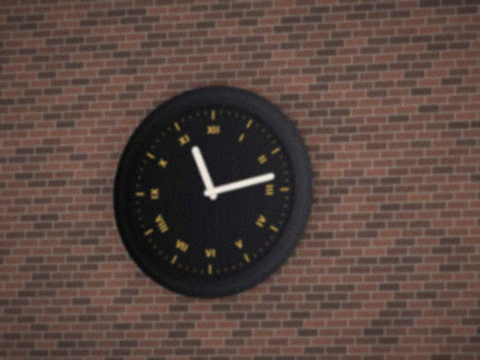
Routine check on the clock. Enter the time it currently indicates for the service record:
11:13
